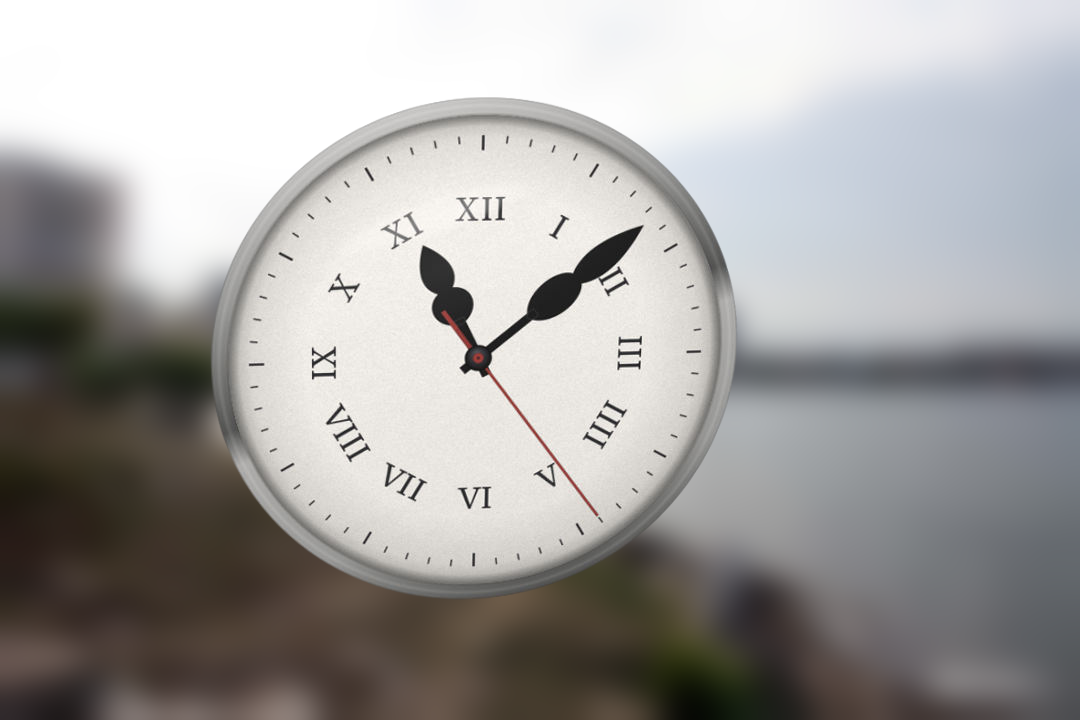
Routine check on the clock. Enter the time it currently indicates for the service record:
11:08:24
